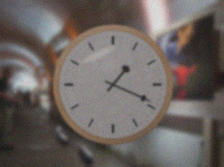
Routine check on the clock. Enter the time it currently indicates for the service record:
1:19
